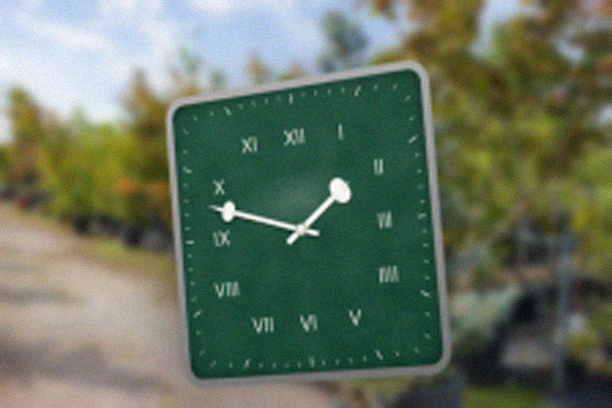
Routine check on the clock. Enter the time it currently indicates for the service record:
1:48
